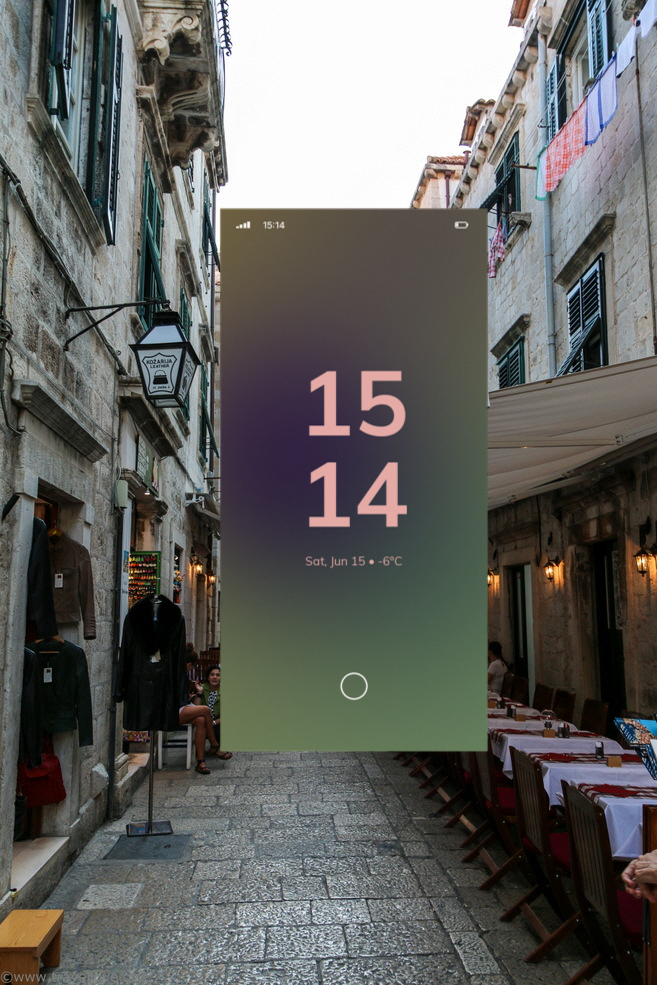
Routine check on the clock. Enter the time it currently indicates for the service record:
15:14
